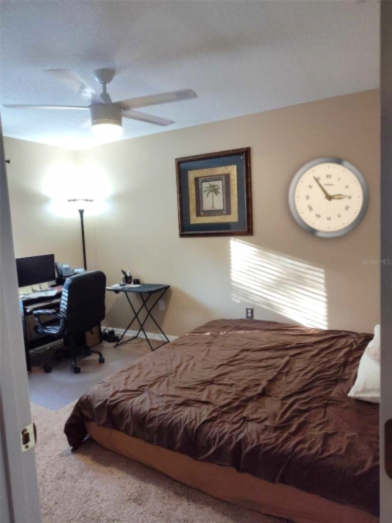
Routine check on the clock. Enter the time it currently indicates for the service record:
2:54
